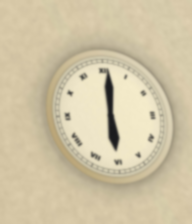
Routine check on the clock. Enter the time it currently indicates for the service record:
6:01
